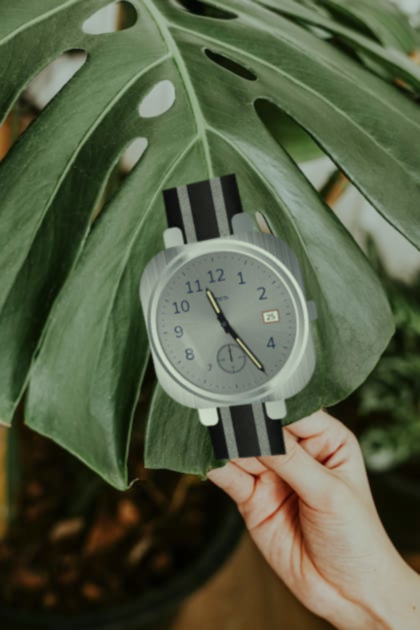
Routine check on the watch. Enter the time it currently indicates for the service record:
11:25
